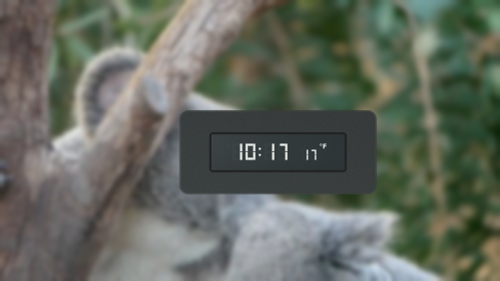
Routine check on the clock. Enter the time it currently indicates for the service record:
10:17
